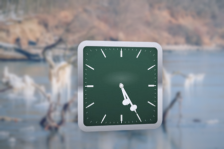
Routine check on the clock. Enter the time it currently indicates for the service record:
5:25
